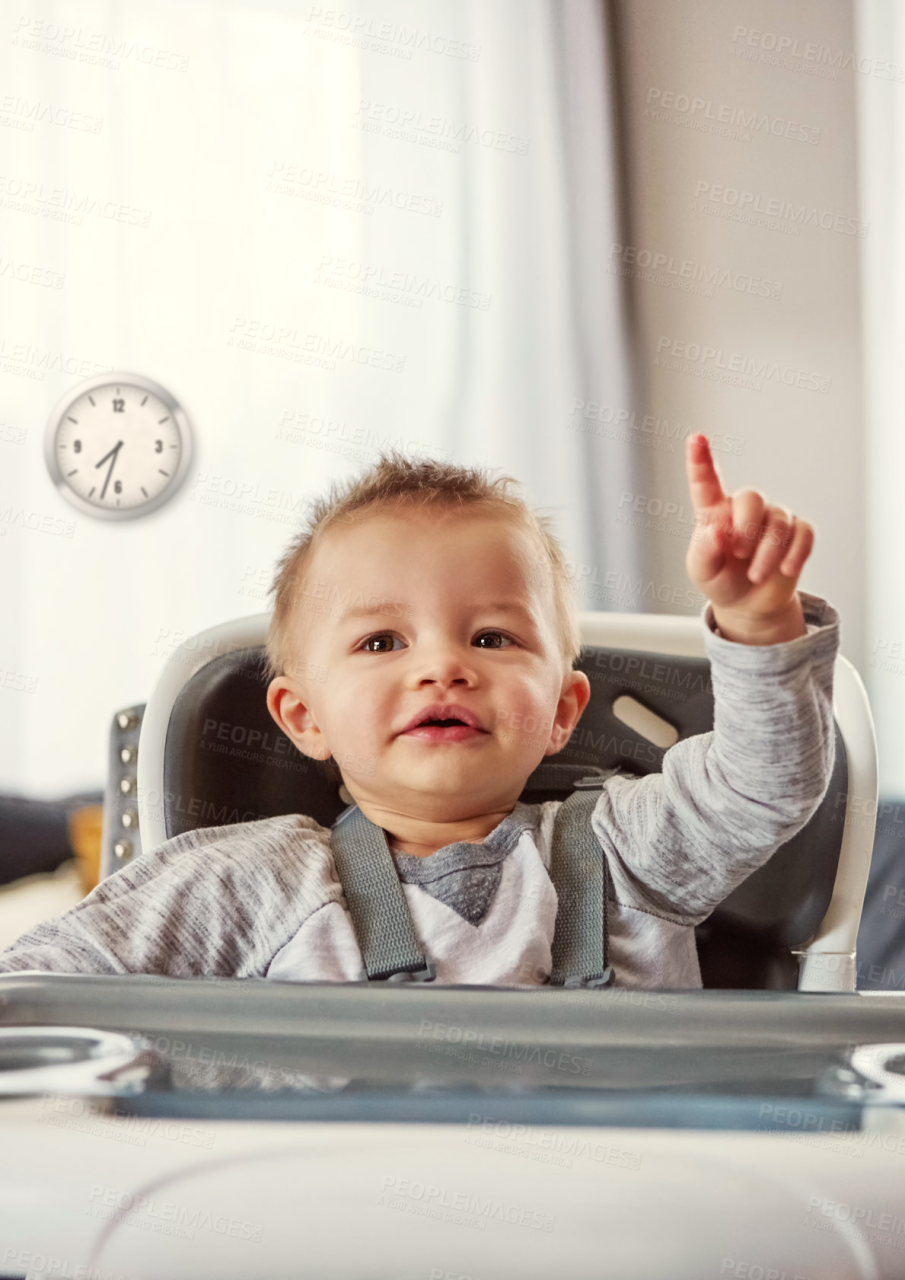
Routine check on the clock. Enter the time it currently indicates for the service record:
7:33
